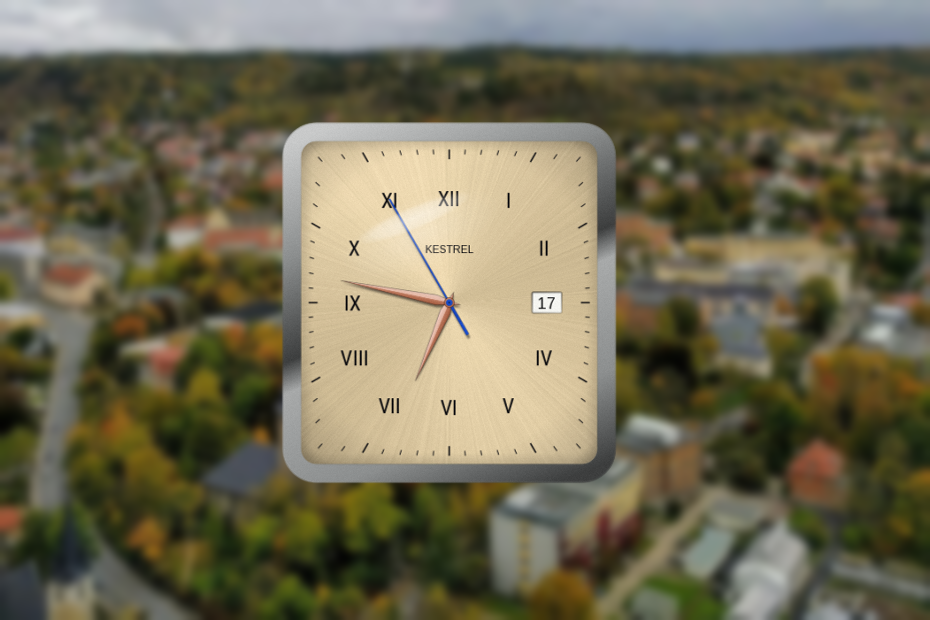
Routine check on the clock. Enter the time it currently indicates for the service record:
6:46:55
